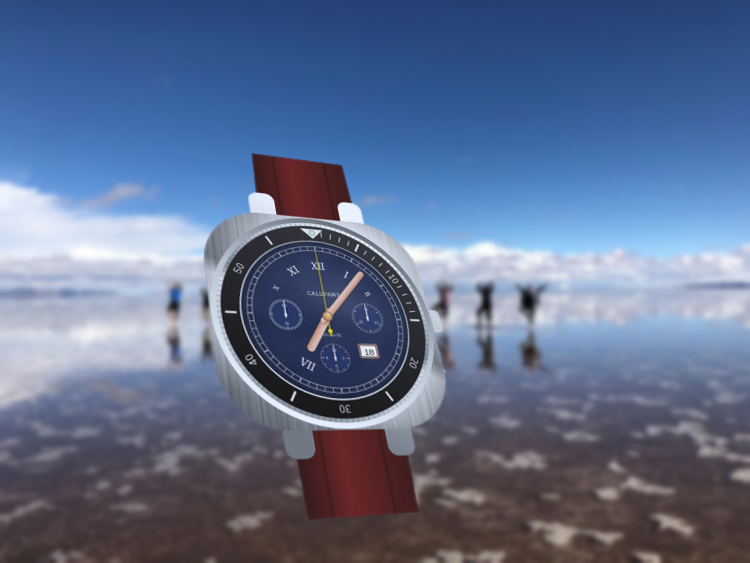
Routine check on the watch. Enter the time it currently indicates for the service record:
7:07
